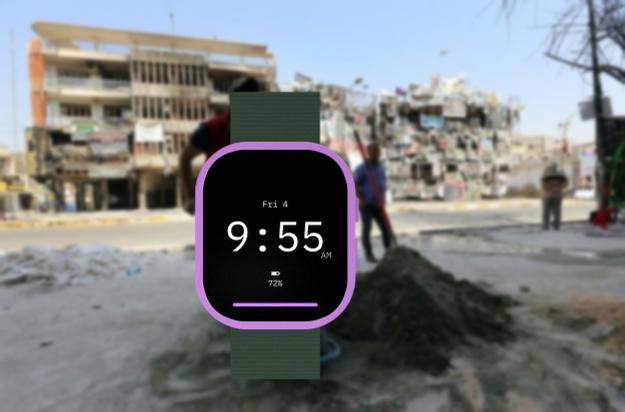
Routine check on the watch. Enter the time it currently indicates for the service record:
9:55
